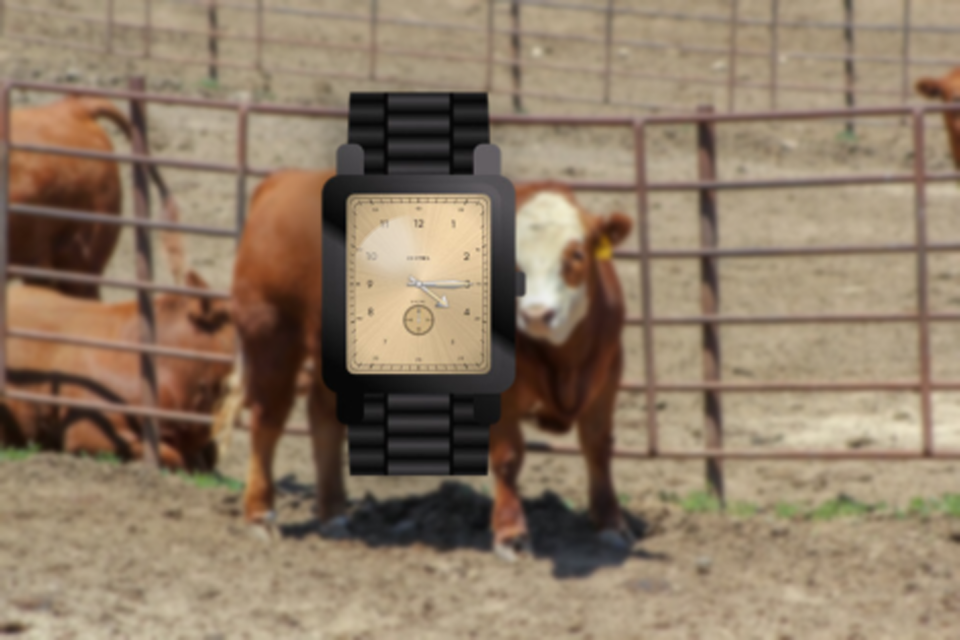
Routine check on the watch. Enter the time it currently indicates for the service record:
4:15
